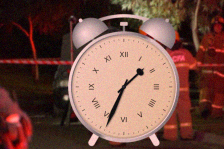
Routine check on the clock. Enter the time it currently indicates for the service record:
1:34
